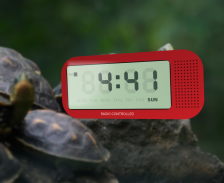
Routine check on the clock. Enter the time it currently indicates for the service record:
4:41
